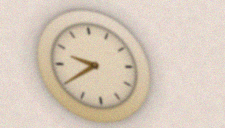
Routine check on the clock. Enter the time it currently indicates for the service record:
9:40
